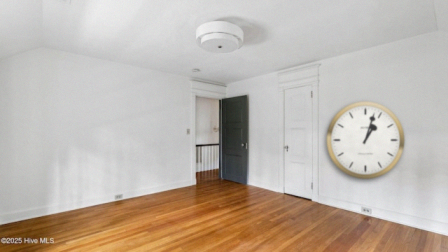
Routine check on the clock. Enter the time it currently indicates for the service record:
1:03
